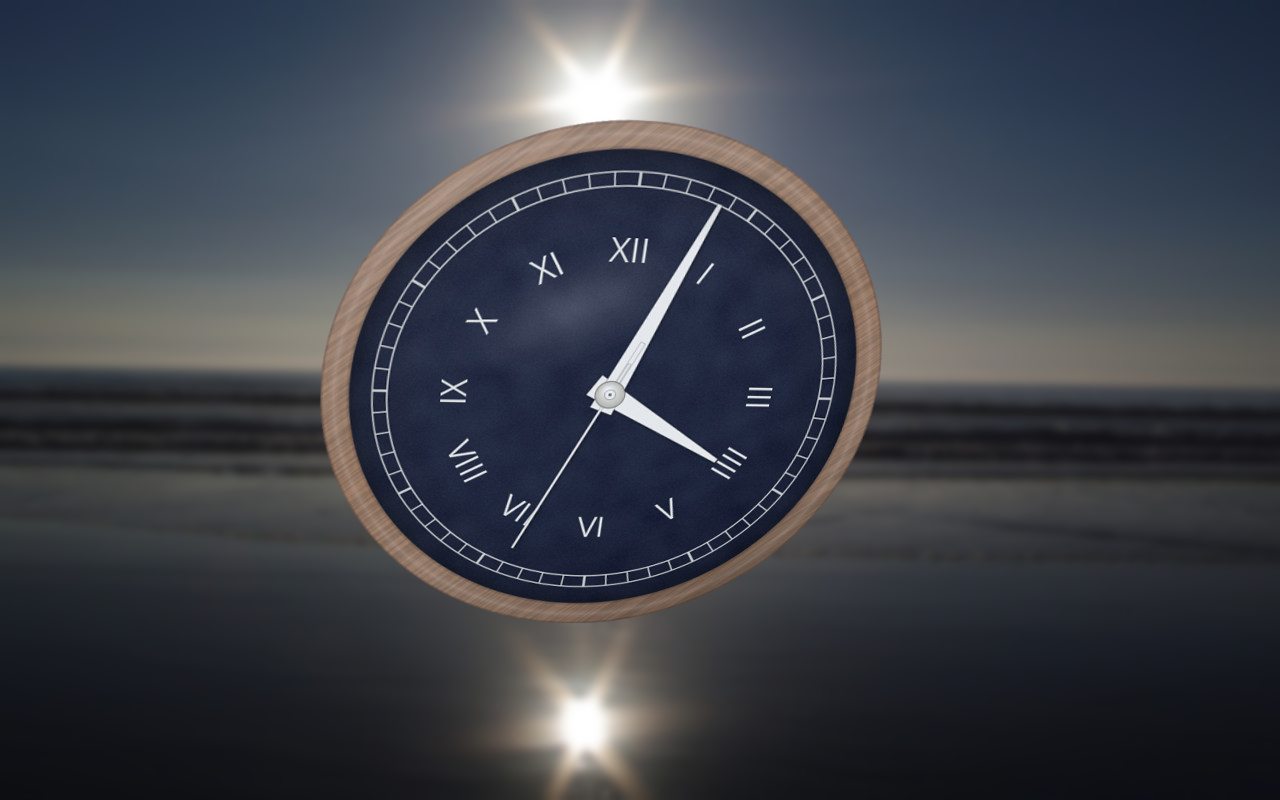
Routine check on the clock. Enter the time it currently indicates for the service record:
4:03:34
